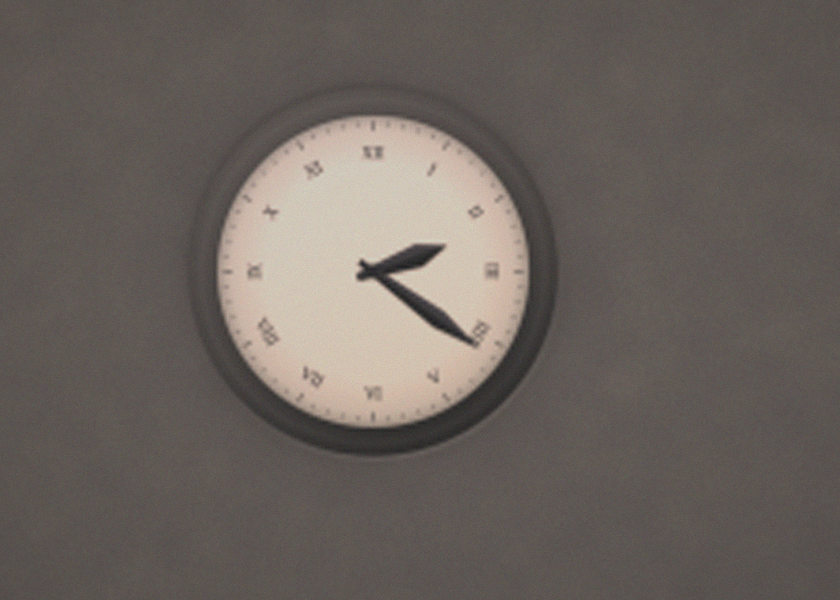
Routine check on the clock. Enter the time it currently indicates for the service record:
2:21
